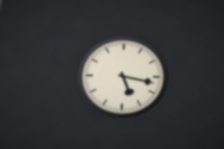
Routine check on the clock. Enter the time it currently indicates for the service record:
5:17
